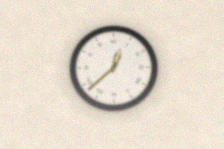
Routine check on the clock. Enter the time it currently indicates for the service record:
12:38
